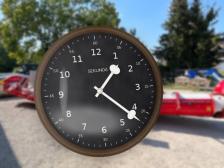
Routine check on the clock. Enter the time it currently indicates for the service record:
1:22
